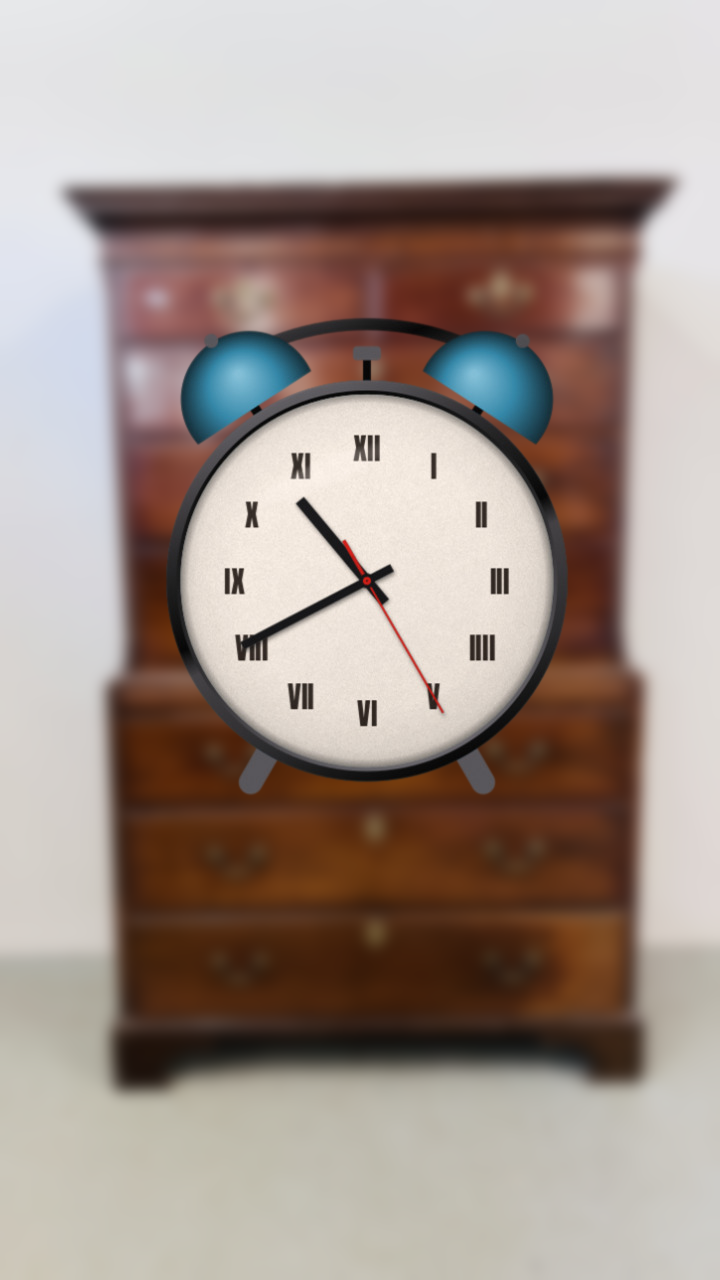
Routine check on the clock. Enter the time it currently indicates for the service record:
10:40:25
